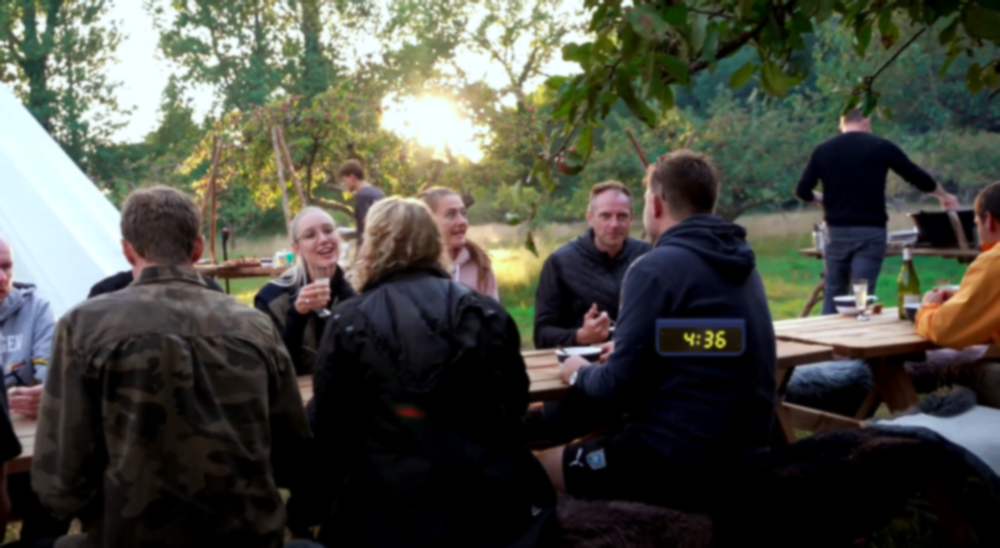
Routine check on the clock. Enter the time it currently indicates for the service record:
4:36
